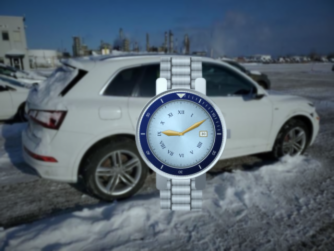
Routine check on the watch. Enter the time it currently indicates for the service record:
9:10
